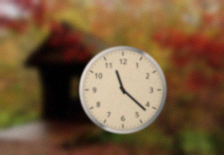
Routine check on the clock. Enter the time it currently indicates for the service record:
11:22
